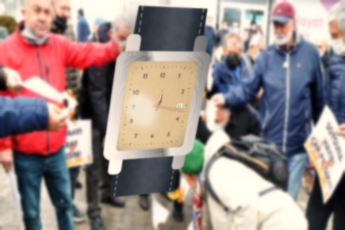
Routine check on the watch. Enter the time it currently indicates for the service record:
12:17
